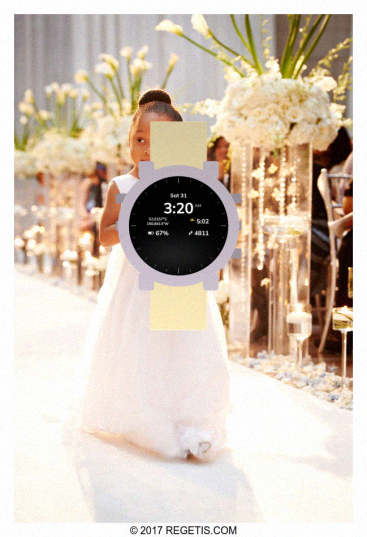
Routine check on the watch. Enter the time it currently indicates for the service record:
3:20
